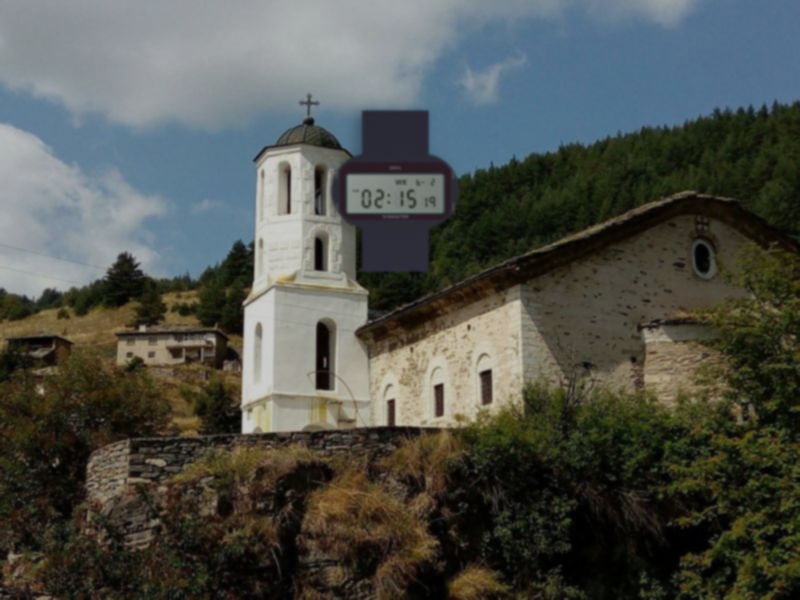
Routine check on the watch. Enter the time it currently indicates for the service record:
2:15:19
